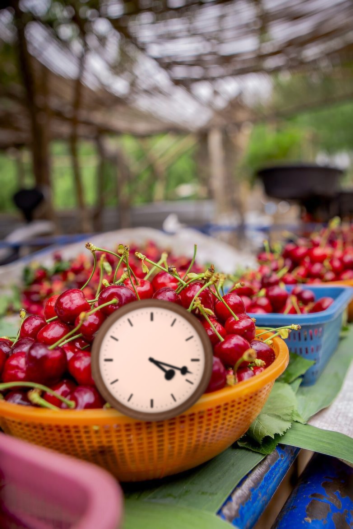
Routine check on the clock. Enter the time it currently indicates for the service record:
4:18
